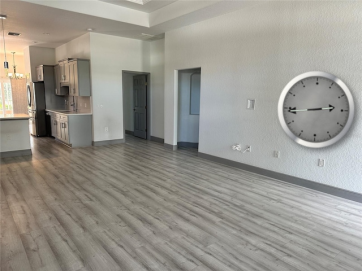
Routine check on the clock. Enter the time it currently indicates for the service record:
2:44
